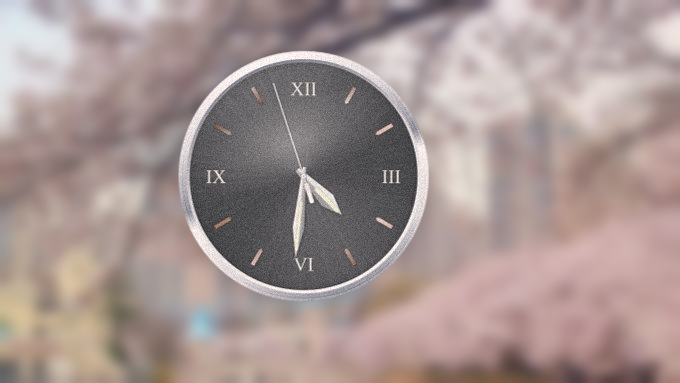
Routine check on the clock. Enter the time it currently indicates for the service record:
4:30:57
